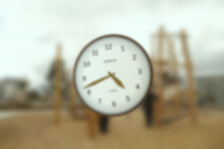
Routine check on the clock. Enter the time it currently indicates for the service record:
4:42
